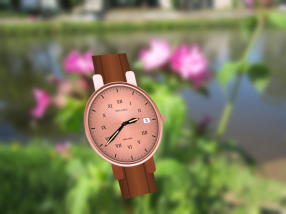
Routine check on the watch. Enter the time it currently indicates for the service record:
2:39
